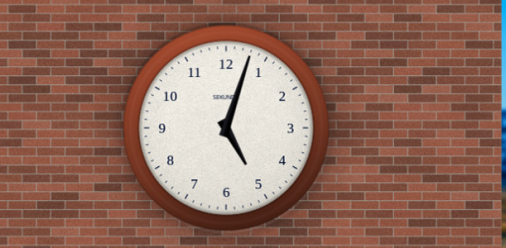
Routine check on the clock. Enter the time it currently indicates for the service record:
5:03
